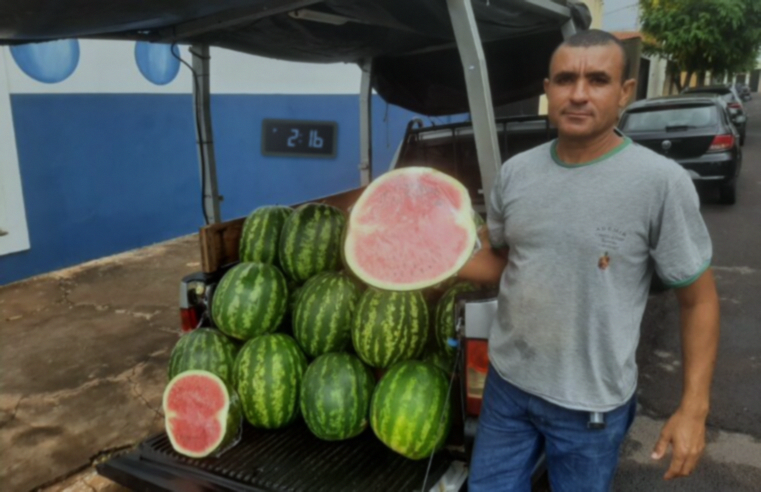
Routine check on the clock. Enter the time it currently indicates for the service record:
2:16
